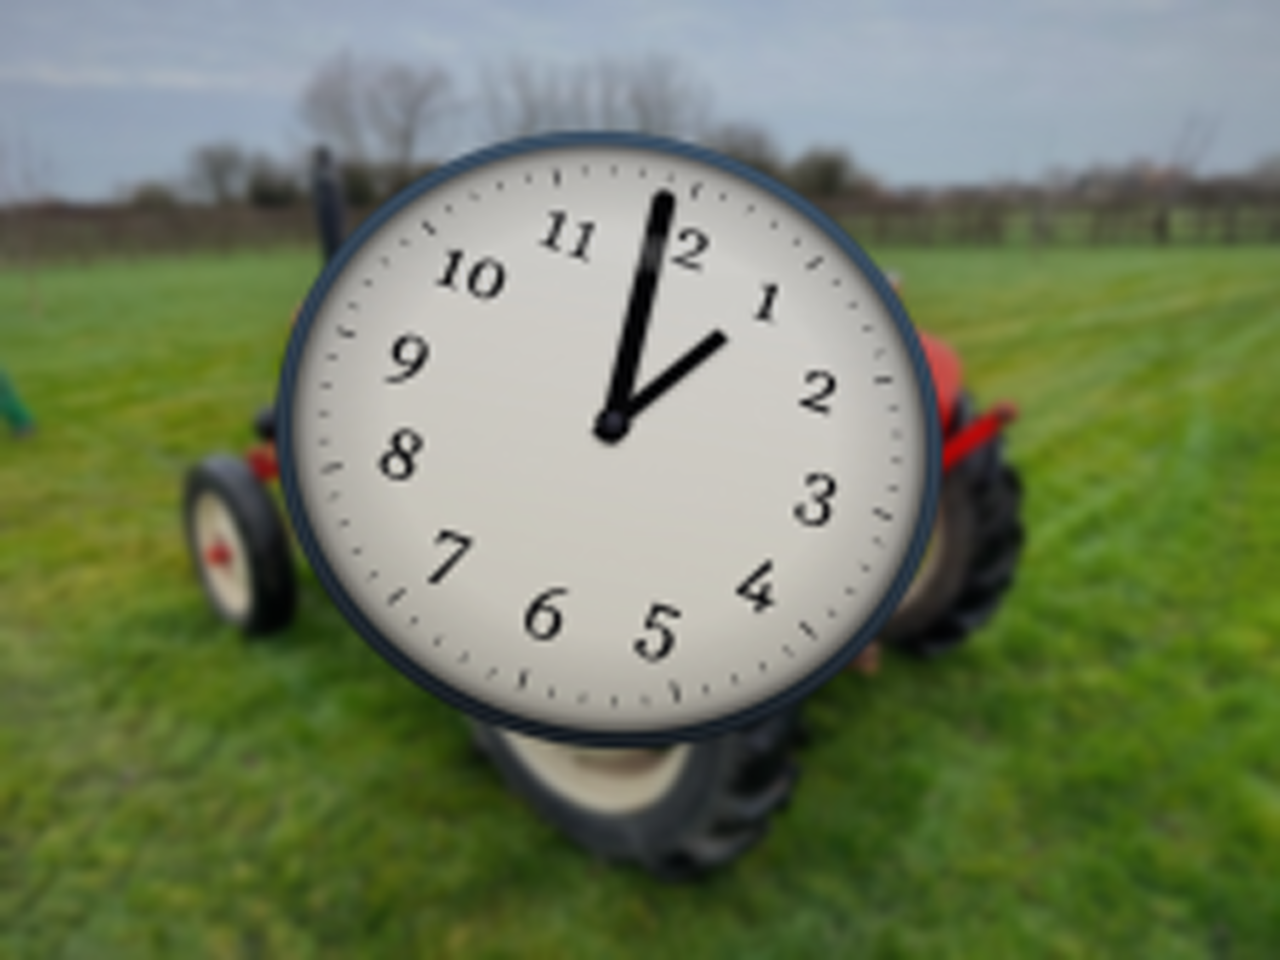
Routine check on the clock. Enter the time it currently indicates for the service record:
12:59
